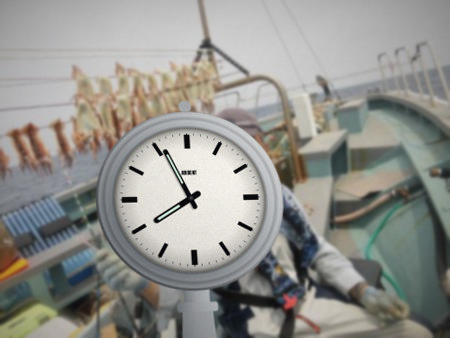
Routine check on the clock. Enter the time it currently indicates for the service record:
7:56
